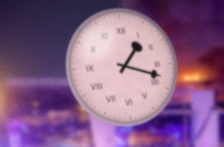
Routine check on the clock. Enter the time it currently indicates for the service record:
1:18
